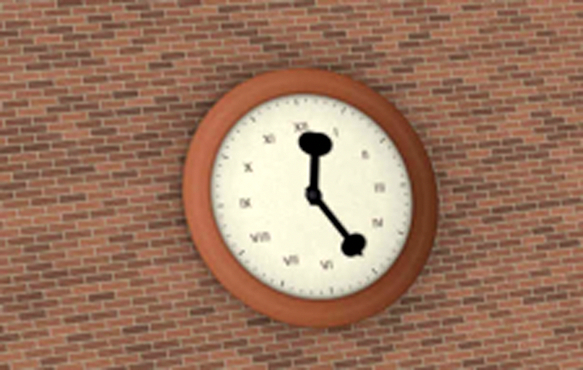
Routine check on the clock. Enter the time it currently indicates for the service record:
12:25
